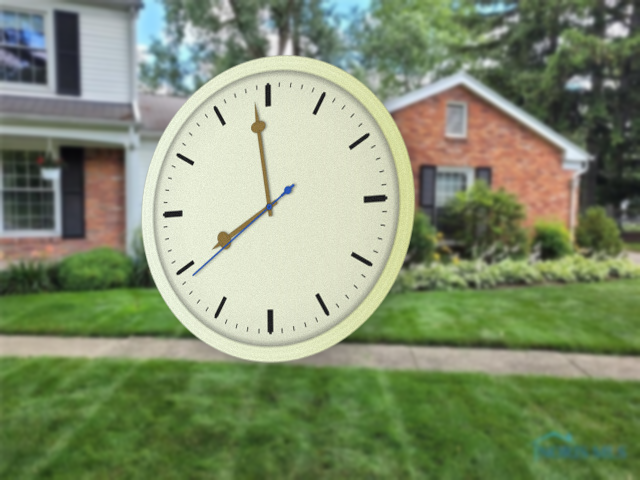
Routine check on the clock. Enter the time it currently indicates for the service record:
7:58:39
